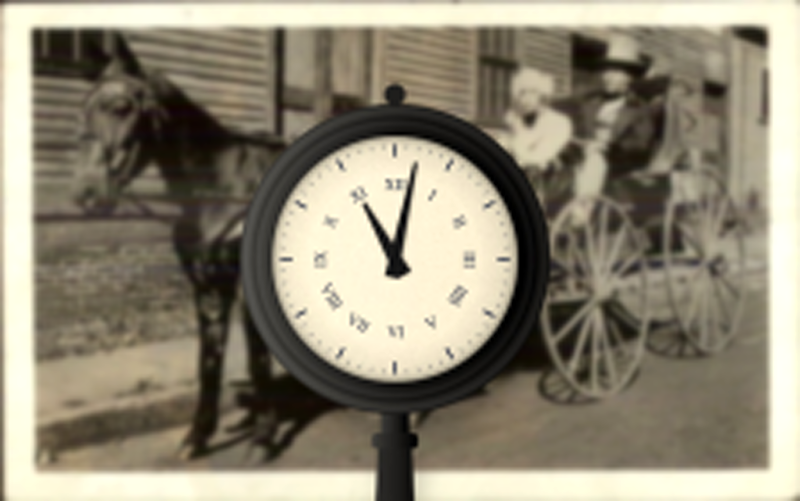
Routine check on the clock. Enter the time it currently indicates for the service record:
11:02
